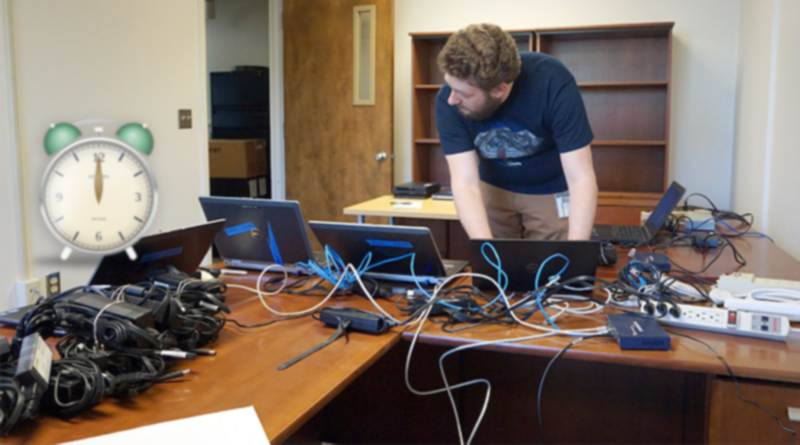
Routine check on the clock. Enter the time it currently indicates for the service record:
12:00
